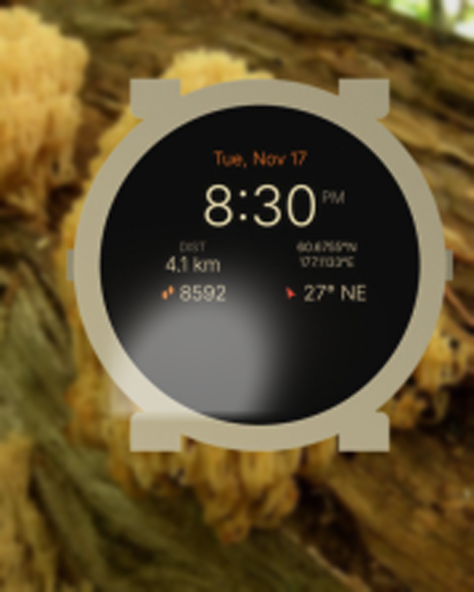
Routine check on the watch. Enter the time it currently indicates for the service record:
8:30
